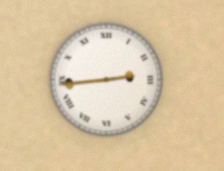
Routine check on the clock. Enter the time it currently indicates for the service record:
2:44
